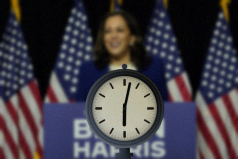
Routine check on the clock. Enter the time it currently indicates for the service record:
6:02
